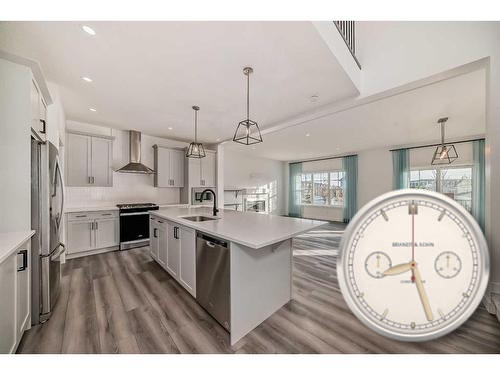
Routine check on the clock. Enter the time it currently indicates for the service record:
8:27
